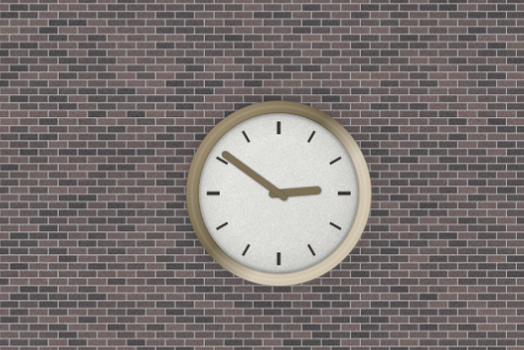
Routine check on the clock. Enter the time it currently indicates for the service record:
2:51
